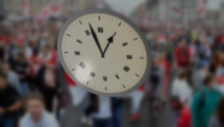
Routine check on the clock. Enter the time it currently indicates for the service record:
12:57
